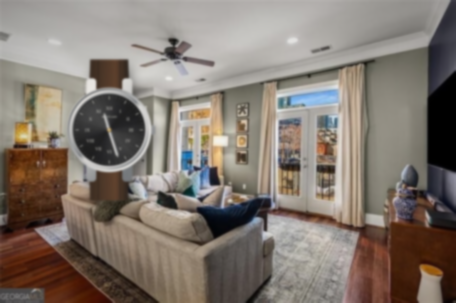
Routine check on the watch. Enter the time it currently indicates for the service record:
11:27
